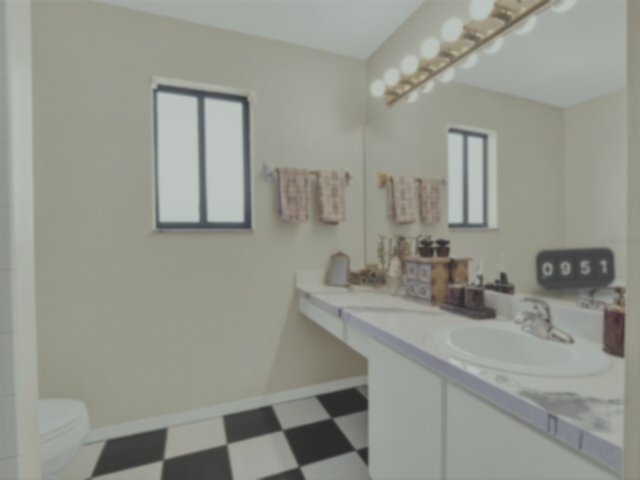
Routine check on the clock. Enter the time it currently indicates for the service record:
9:51
